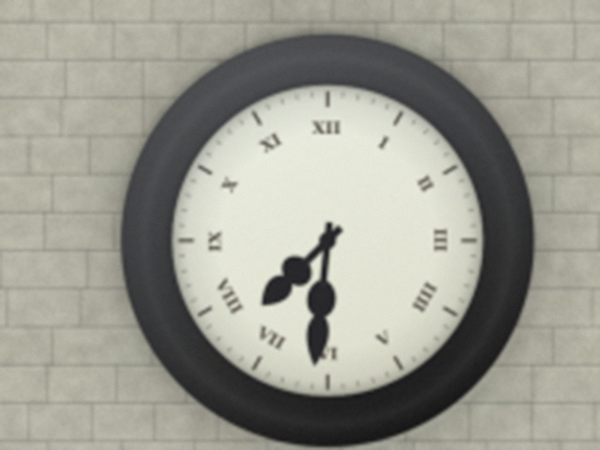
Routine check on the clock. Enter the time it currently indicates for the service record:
7:31
